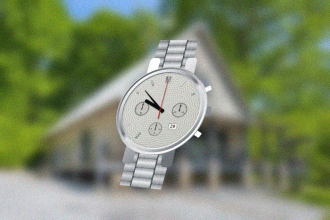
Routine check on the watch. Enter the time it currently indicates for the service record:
9:52
